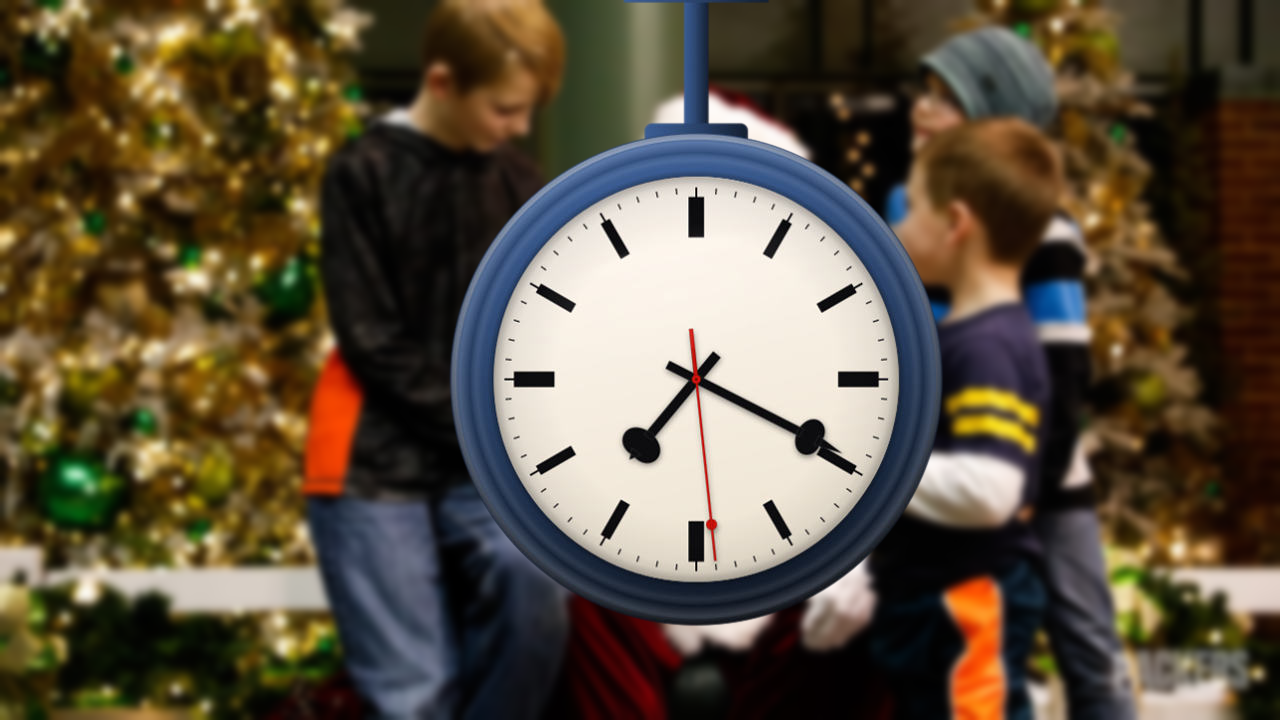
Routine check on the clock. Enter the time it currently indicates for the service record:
7:19:29
